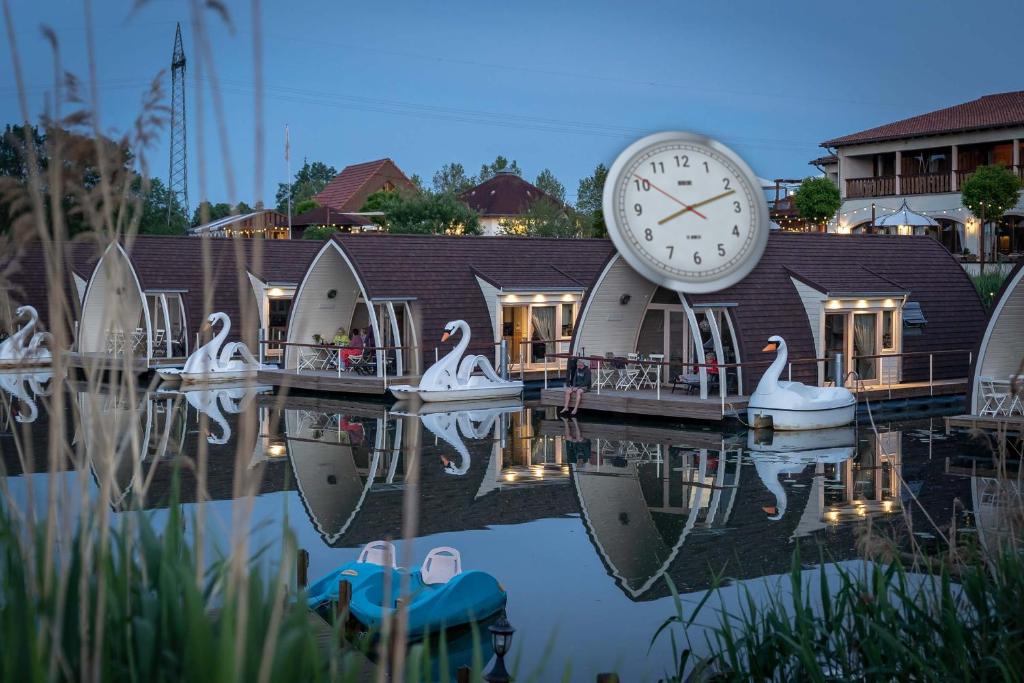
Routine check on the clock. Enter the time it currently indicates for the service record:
8:11:51
